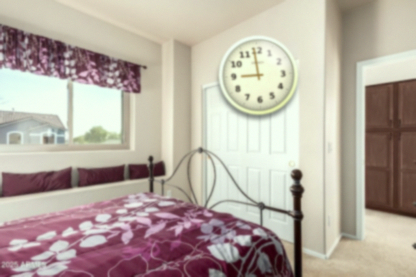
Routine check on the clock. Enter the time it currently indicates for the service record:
8:59
